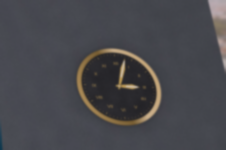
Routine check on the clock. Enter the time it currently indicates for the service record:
3:03
